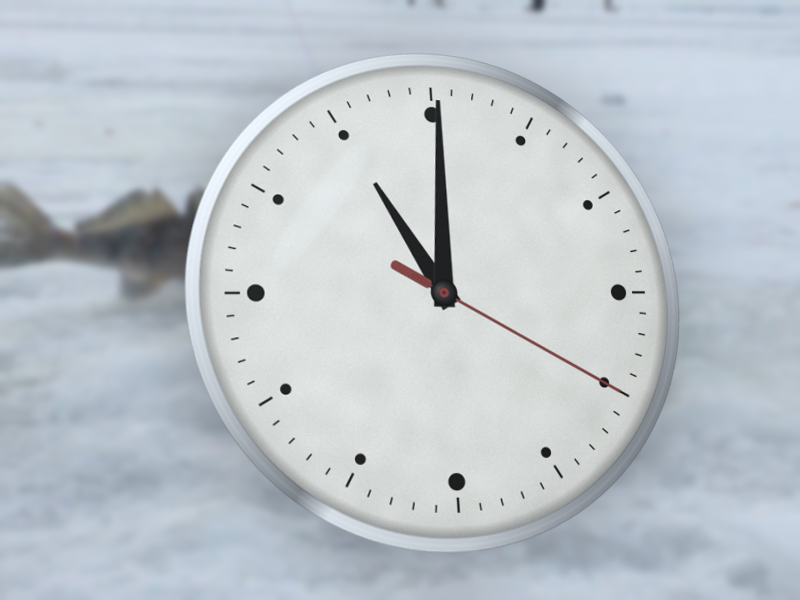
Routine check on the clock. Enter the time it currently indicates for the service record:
11:00:20
